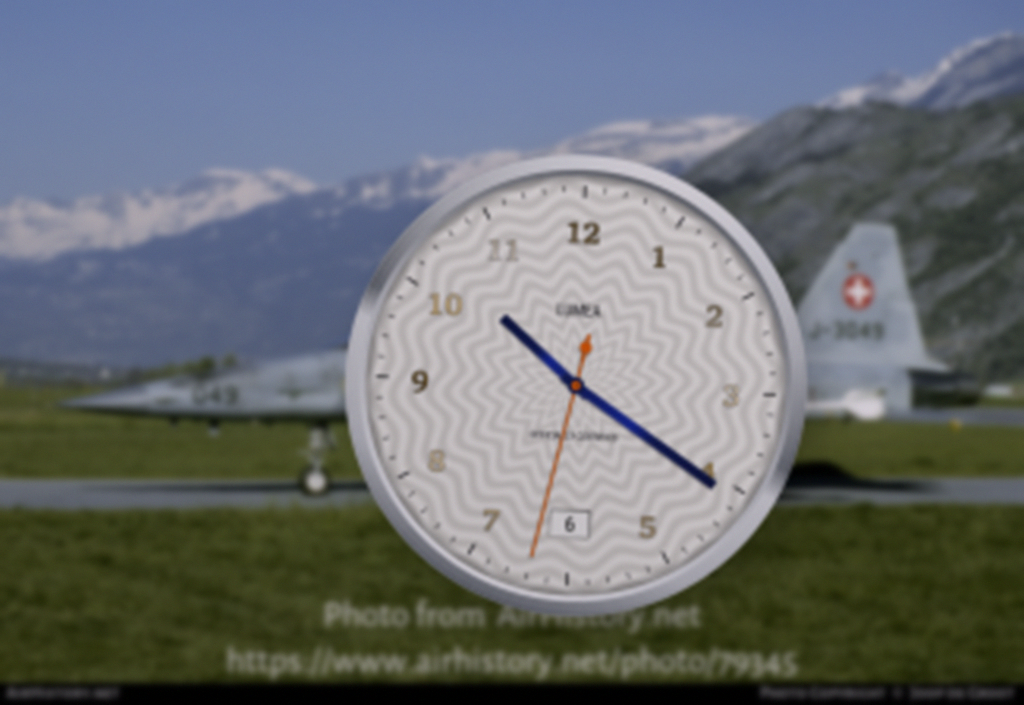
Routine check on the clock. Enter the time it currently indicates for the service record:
10:20:32
